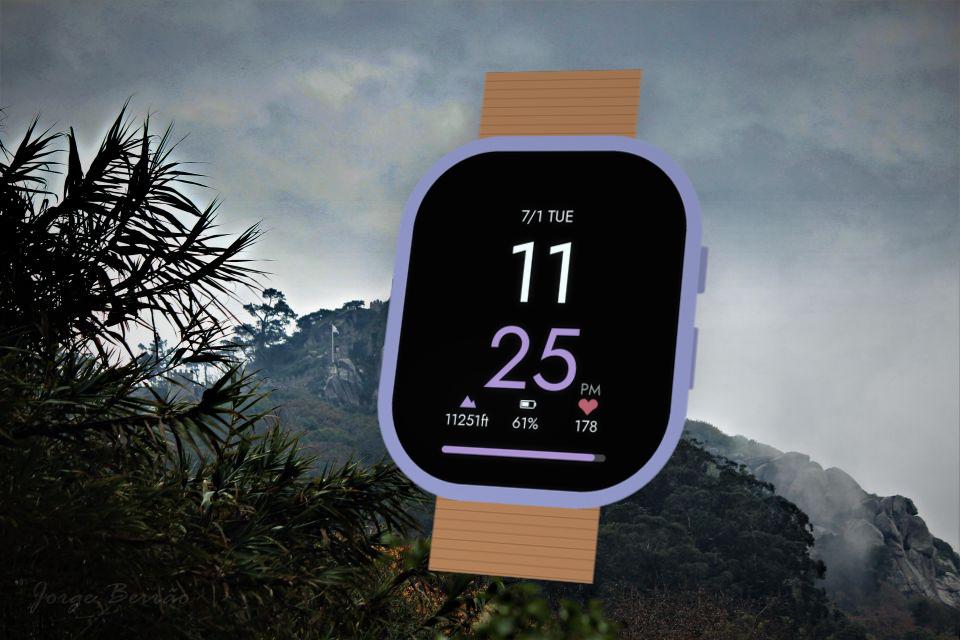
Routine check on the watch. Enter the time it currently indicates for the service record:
11:25
